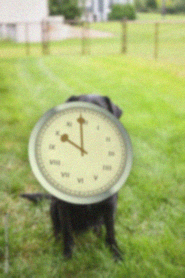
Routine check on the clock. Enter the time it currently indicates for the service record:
9:59
